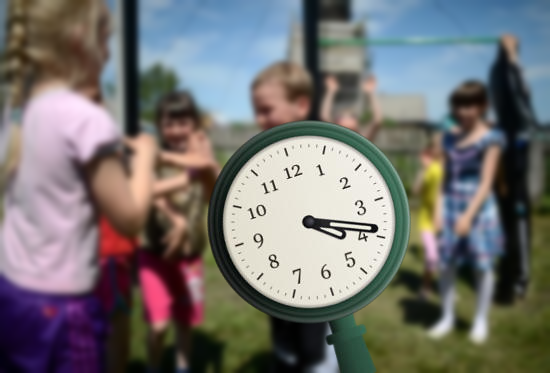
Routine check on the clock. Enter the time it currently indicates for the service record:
4:19
